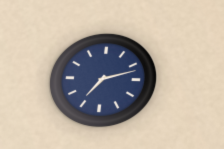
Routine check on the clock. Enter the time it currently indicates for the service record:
7:12
